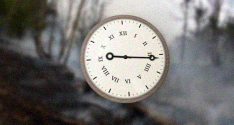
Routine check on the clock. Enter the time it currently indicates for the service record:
9:16
